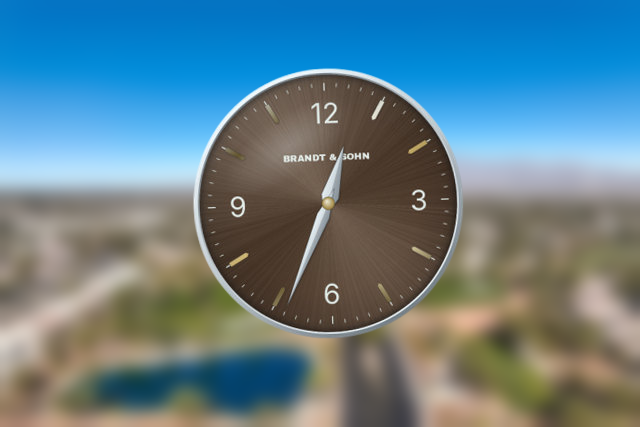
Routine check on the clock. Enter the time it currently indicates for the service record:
12:34
